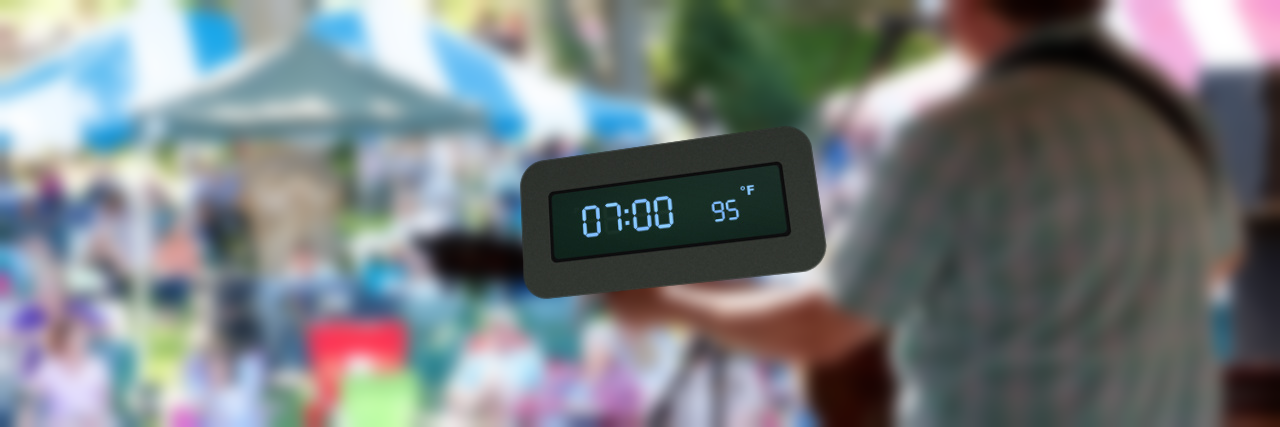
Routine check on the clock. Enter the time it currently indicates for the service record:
7:00
